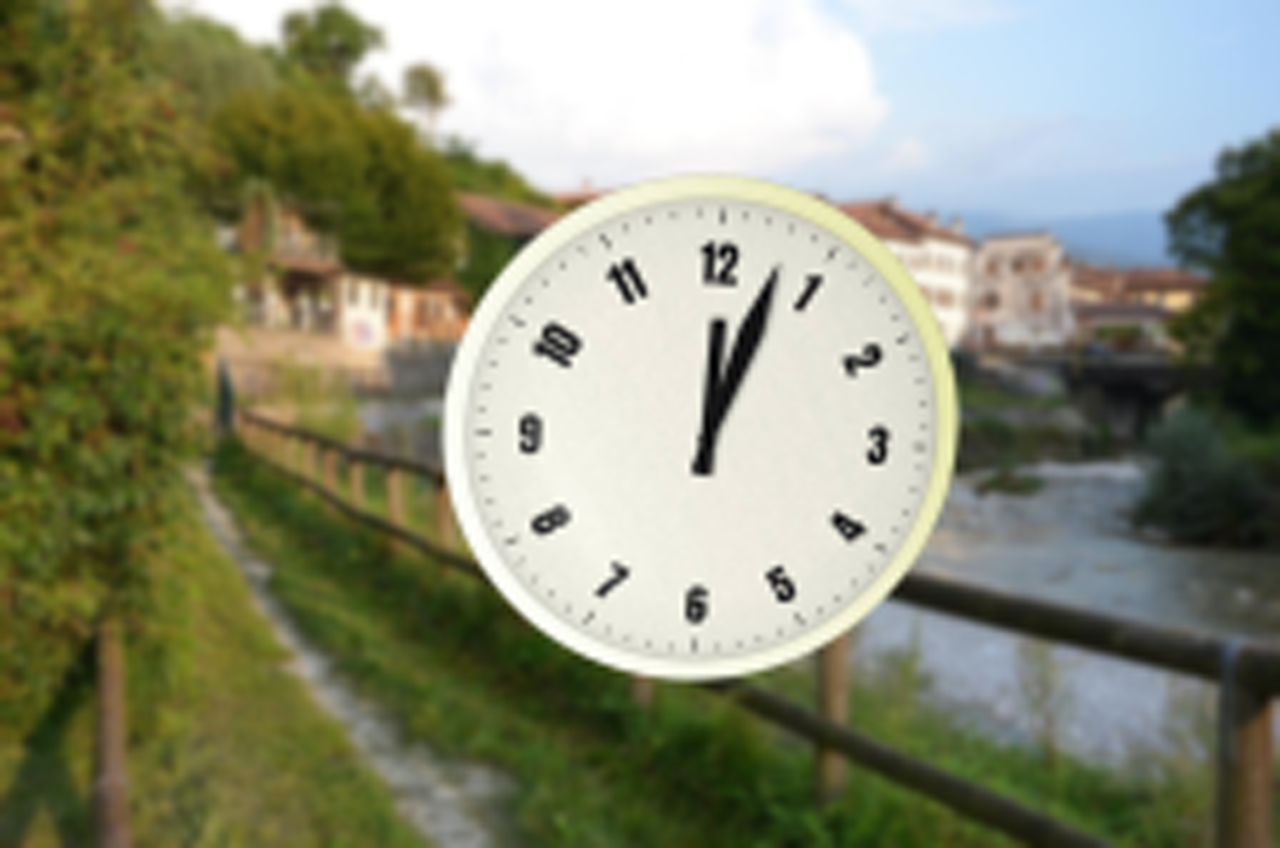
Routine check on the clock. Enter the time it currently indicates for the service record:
12:03
